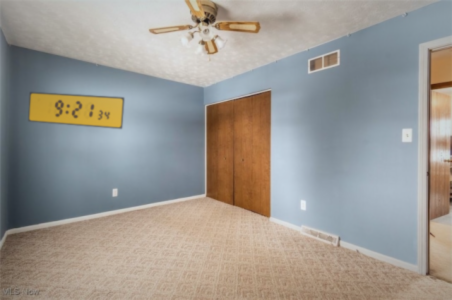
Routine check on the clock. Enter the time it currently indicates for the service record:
9:21:34
